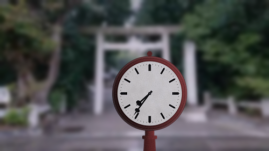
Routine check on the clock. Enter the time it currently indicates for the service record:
7:36
